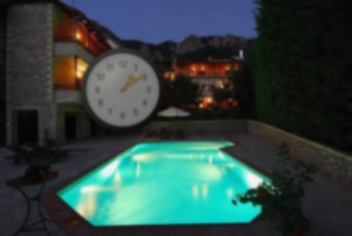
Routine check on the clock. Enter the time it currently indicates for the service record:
1:09
